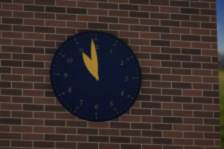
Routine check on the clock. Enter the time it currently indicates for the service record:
10:59
